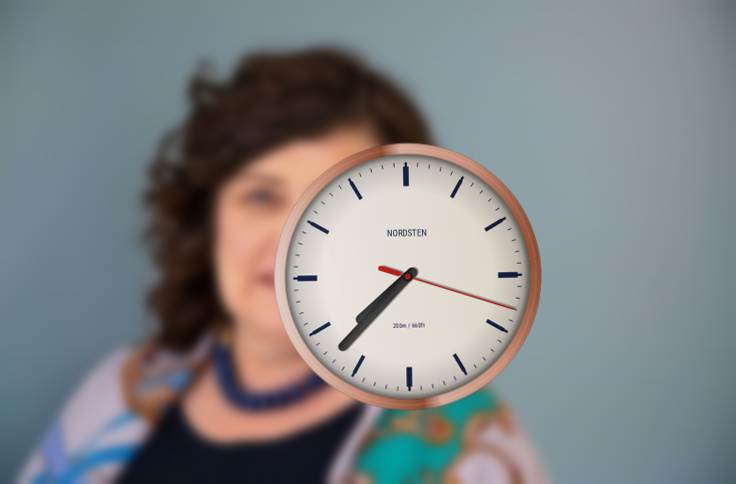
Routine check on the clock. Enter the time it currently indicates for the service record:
7:37:18
